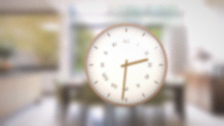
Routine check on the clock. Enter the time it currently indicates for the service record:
2:31
